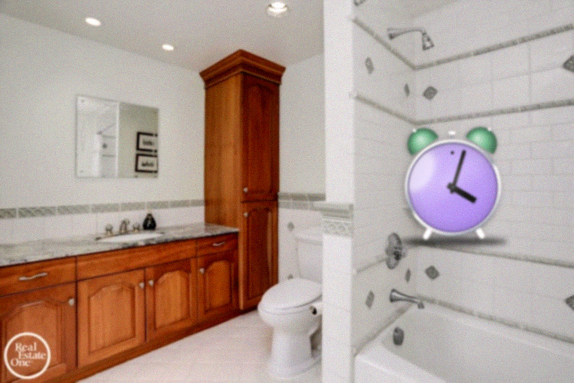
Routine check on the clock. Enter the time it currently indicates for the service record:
4:03
